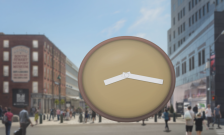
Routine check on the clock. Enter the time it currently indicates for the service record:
8:17
